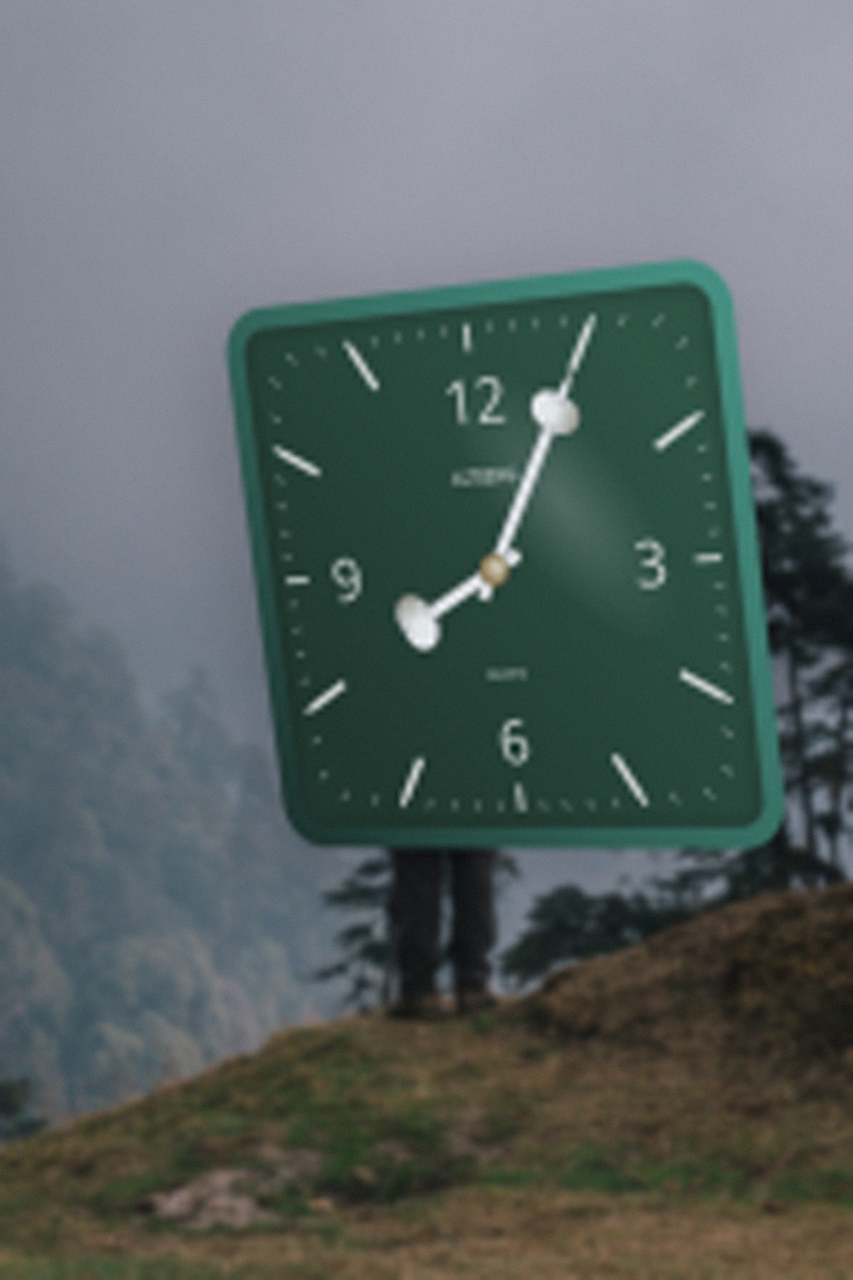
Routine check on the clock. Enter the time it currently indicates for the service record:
8:05
